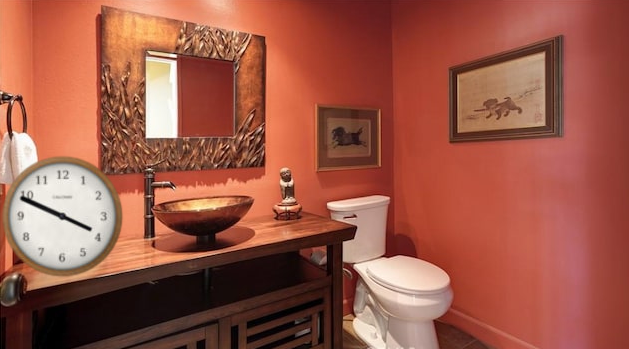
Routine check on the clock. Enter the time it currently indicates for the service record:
3:49
